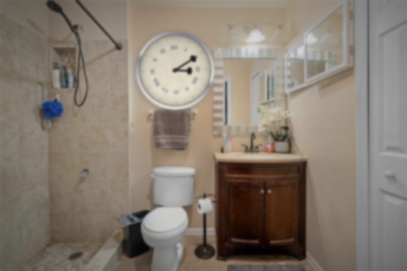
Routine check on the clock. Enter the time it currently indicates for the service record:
3:10
